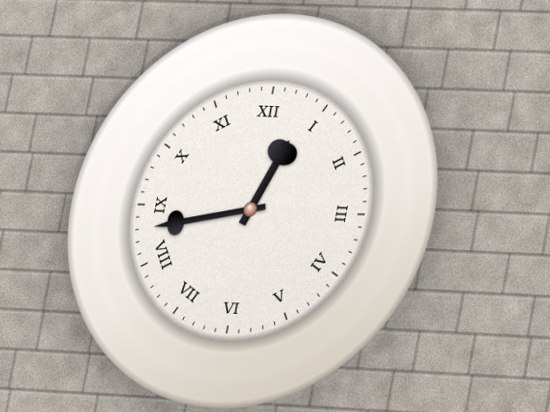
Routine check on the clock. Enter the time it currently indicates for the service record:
12:43
